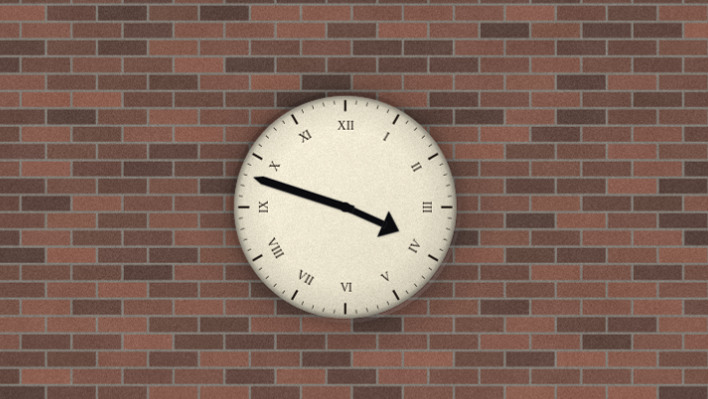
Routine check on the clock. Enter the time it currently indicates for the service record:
3:48
